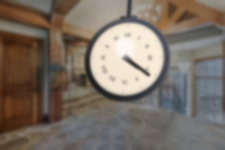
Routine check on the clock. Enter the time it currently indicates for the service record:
4:21
